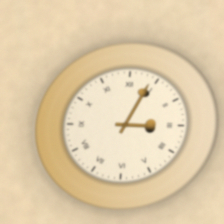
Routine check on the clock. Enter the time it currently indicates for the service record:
3:04
